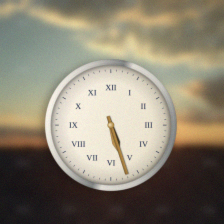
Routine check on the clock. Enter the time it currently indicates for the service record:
5:27
